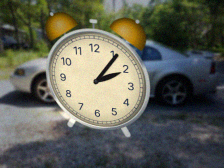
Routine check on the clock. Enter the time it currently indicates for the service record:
2:06
